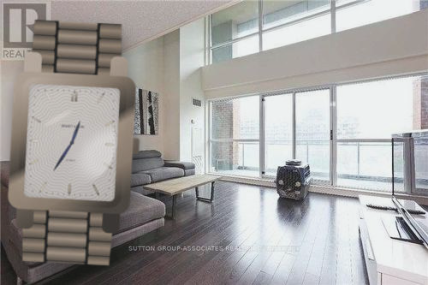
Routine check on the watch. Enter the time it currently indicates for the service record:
12:35
